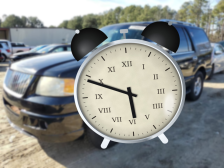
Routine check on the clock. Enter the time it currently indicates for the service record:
5:49
